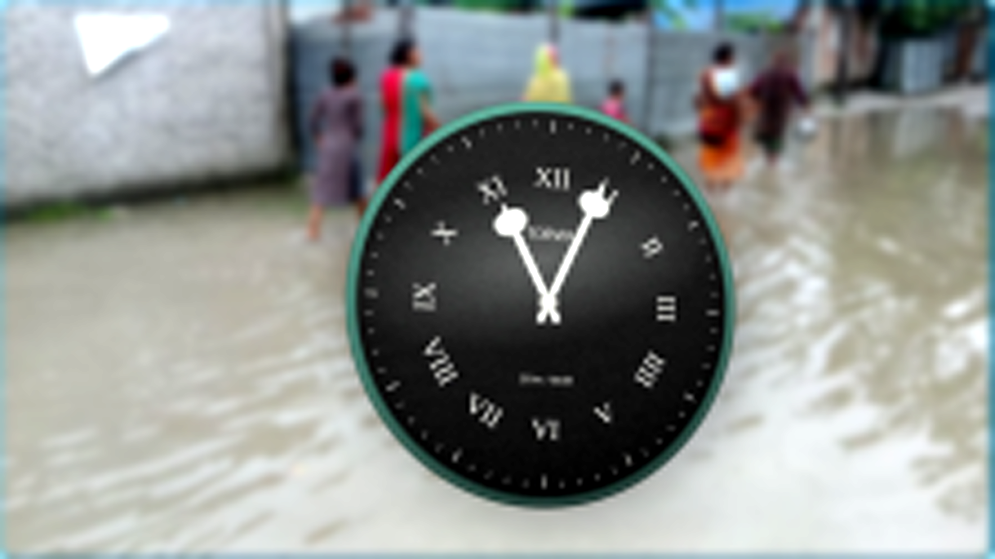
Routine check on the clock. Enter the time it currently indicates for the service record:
11:04
